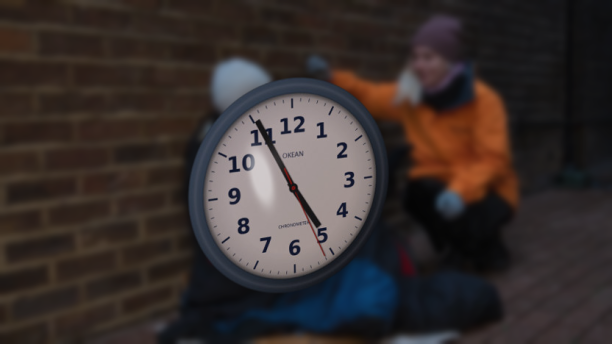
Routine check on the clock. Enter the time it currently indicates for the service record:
4:55:26
